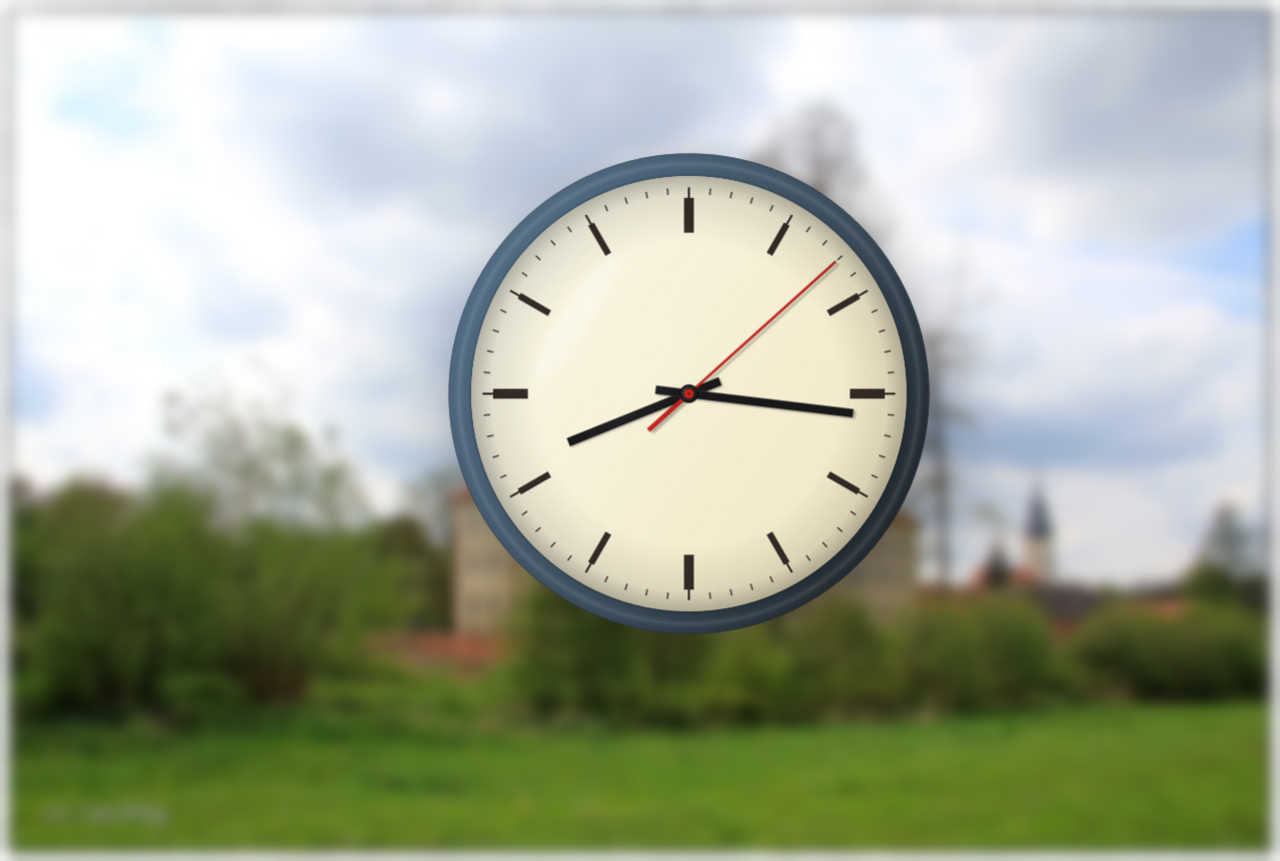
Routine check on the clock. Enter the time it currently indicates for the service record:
8:16:08
